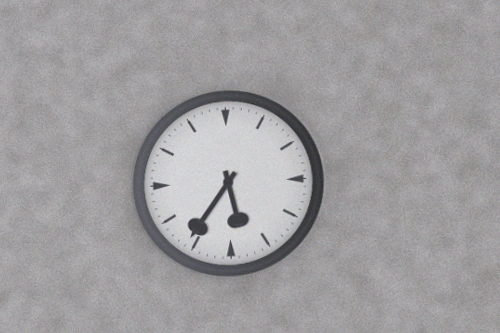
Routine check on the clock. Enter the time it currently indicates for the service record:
5:36
